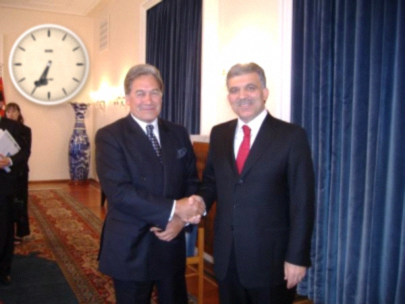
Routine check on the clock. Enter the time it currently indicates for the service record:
6:35
